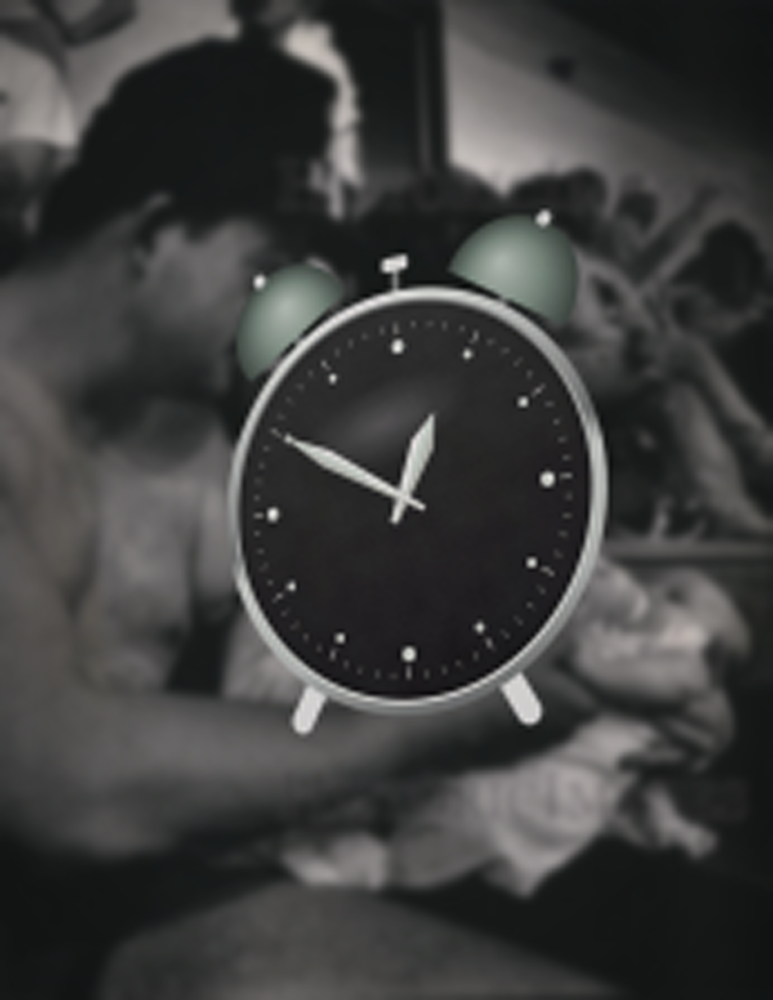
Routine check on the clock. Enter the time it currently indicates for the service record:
12:50
